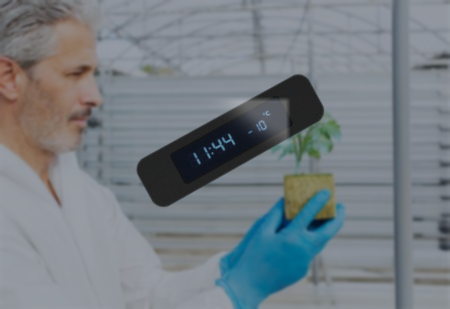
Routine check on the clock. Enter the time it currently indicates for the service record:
11:44
